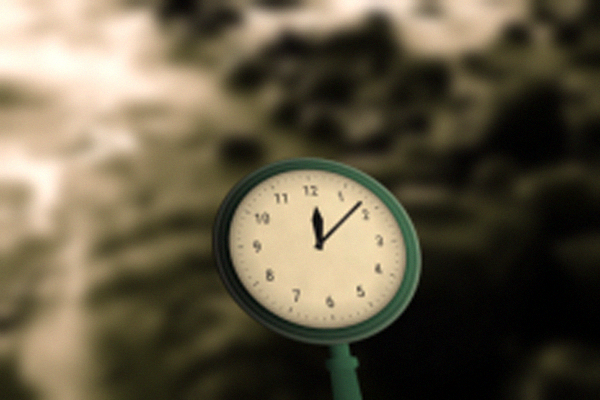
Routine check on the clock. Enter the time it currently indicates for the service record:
12:08
